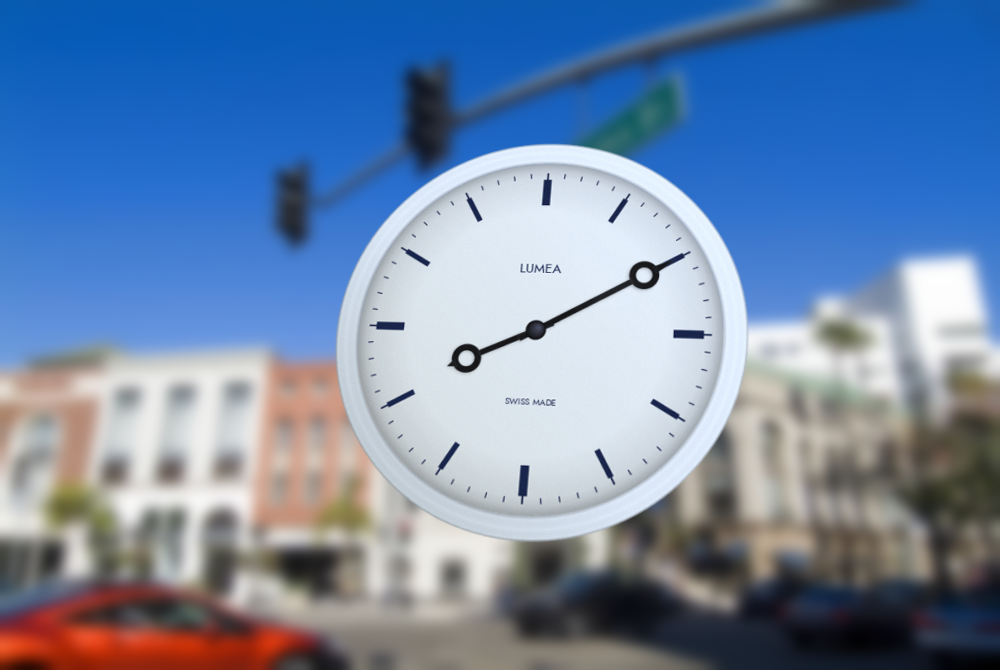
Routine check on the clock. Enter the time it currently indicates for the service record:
8:10
